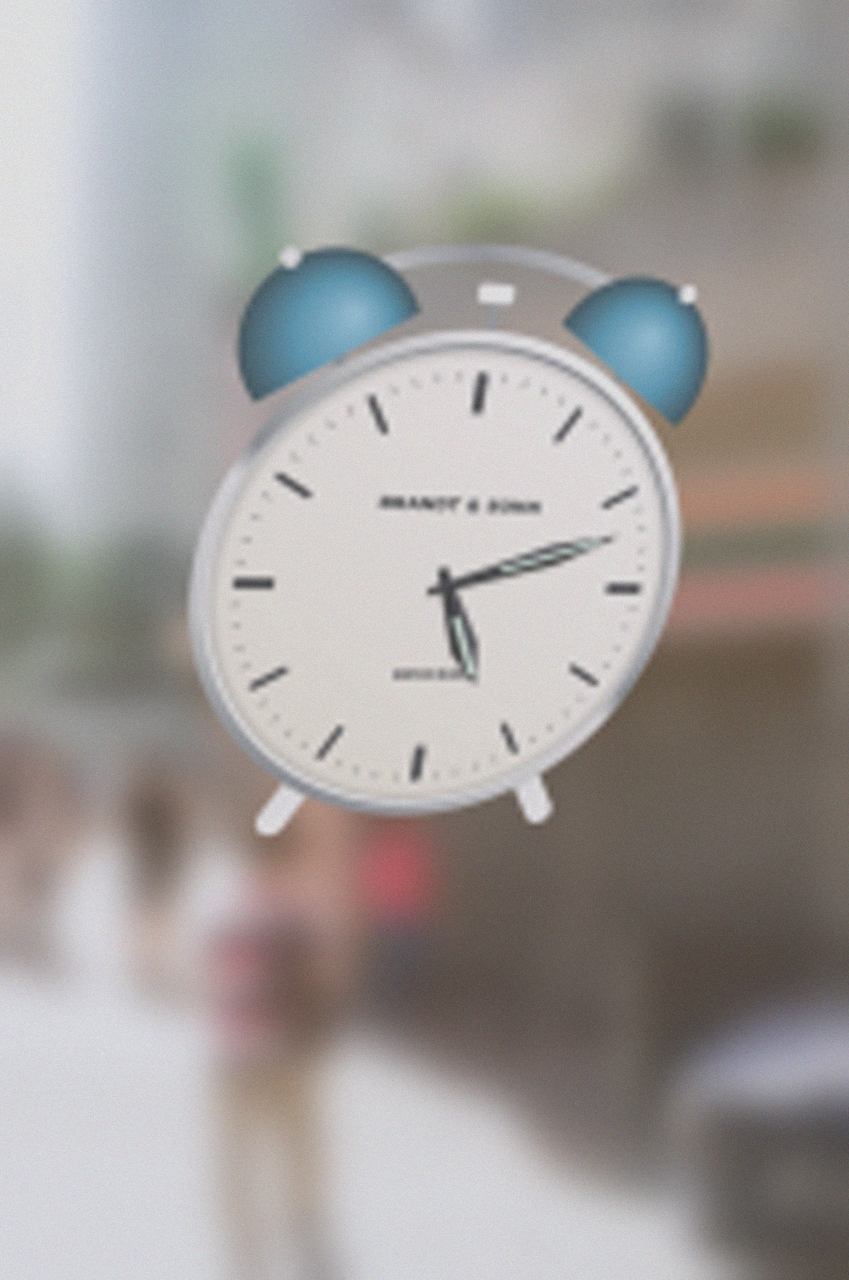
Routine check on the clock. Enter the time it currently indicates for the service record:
5:12
